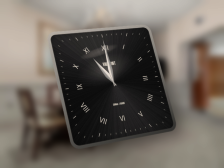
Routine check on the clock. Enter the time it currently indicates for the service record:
11:00
